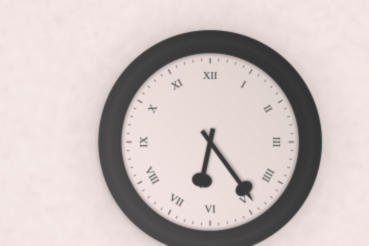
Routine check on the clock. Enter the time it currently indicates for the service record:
6:24
